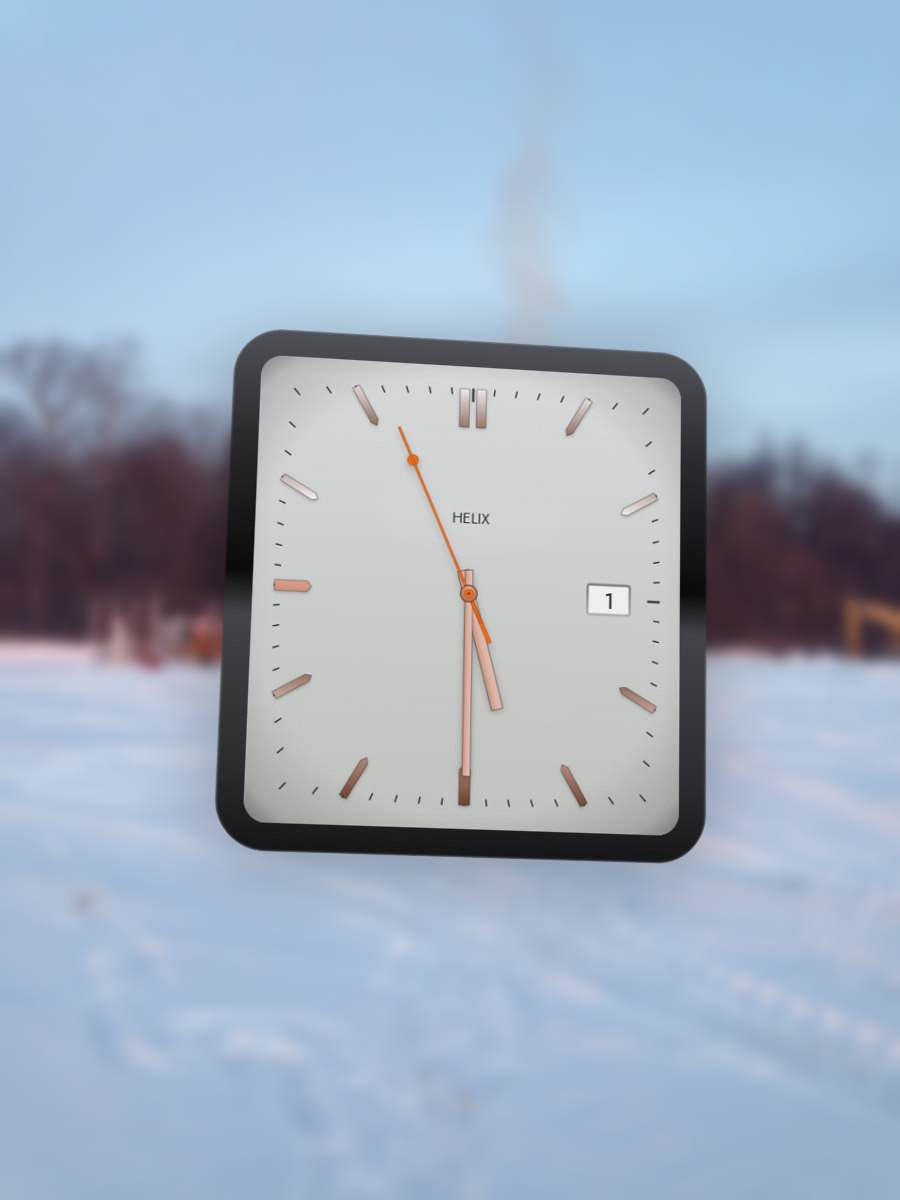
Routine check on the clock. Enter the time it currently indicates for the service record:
5:29:56
